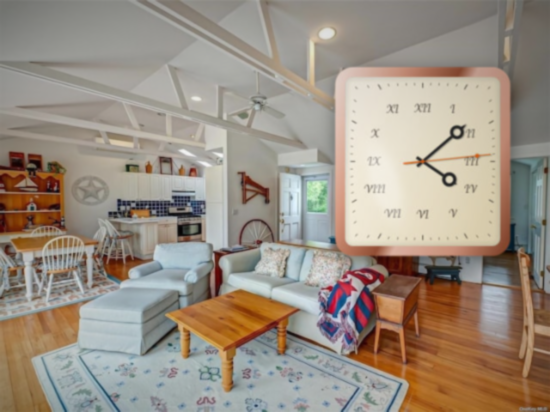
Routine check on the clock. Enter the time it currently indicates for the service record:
4:08:14
